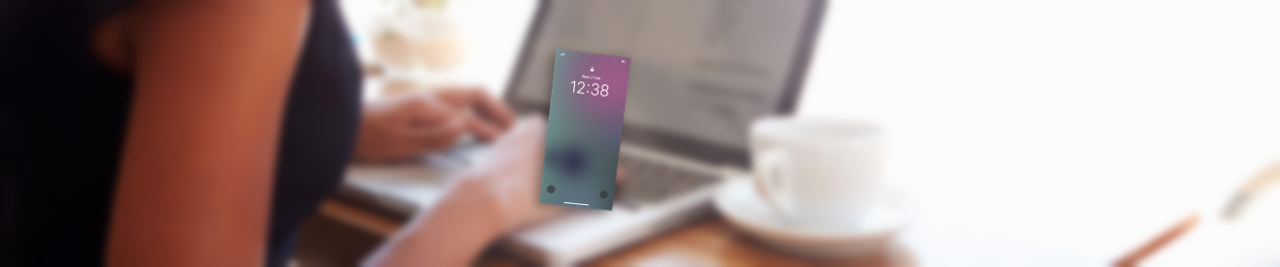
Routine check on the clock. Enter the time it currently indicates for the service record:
12:38
